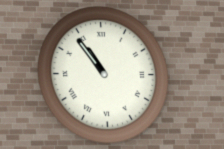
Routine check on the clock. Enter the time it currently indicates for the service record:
10:54
